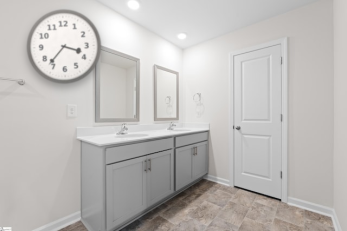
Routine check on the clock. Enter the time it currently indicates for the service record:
3:37
